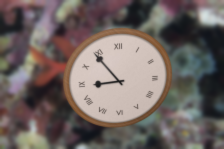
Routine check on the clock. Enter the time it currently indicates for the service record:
8:54
